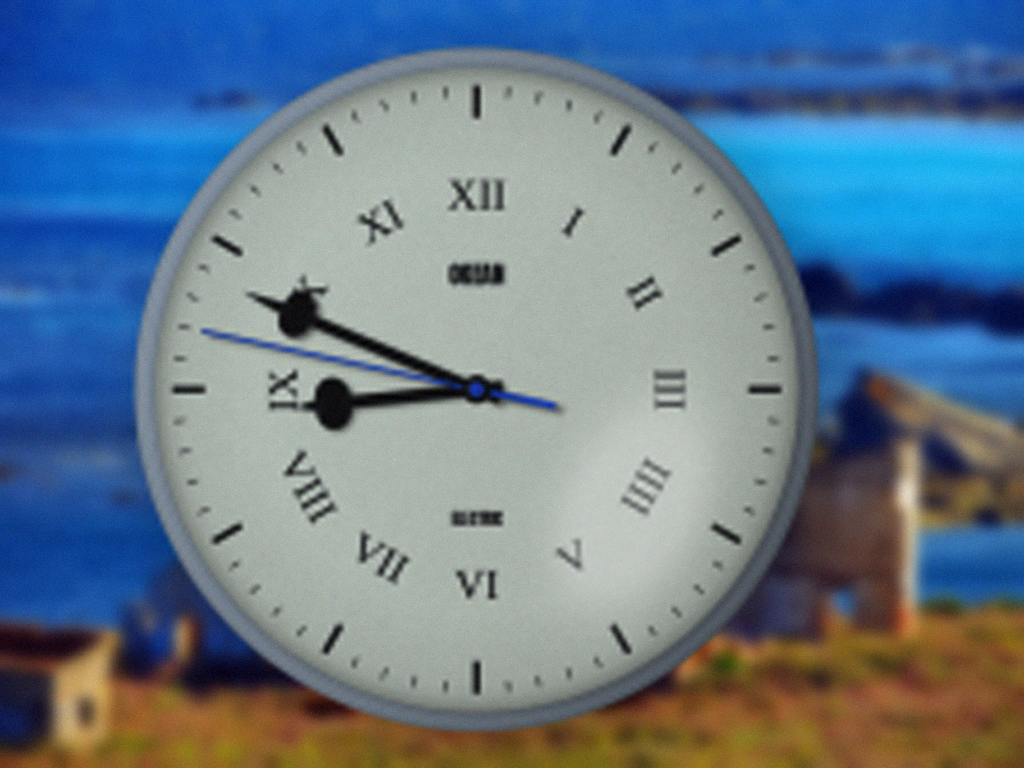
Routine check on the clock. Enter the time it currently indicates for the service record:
8:48:47
